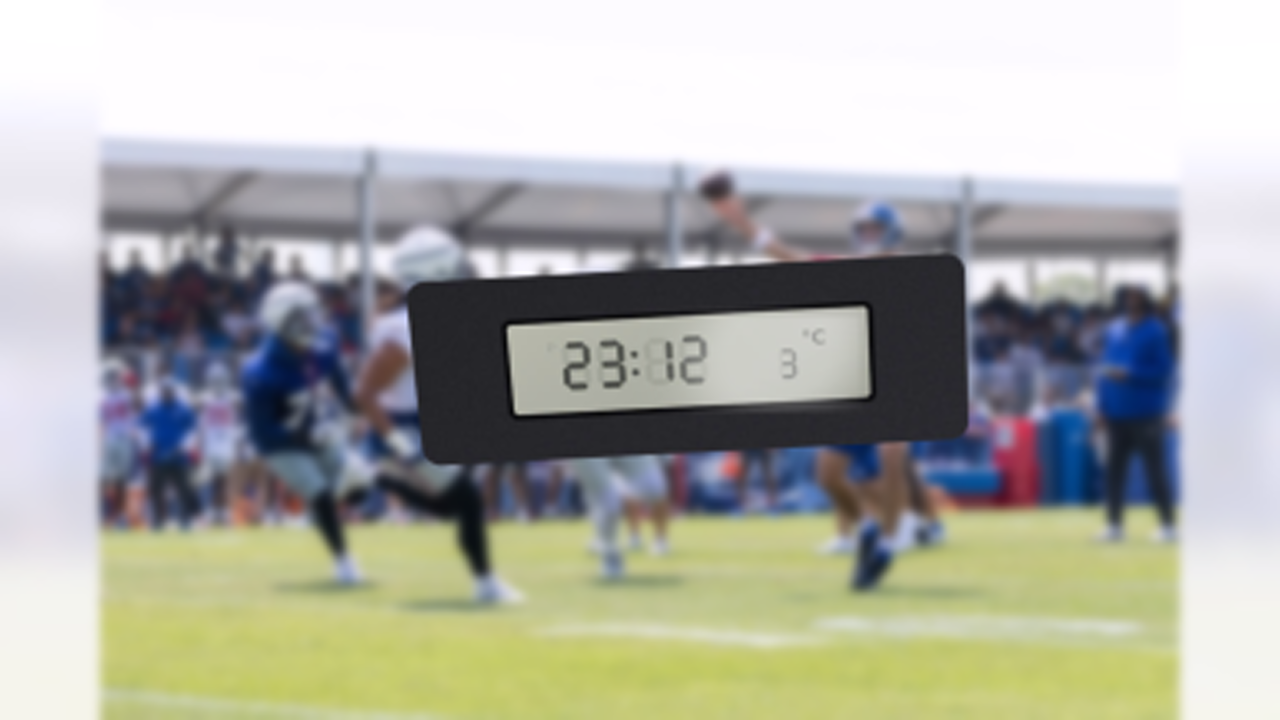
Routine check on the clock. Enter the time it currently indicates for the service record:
23:12
